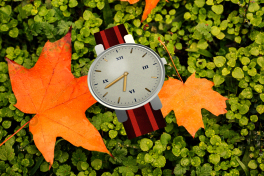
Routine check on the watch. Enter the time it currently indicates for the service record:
6:42
